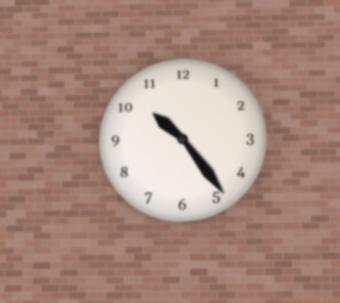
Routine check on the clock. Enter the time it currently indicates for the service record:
10:24
